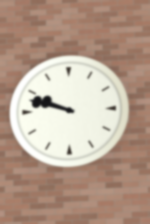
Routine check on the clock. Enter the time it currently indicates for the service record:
9:48
